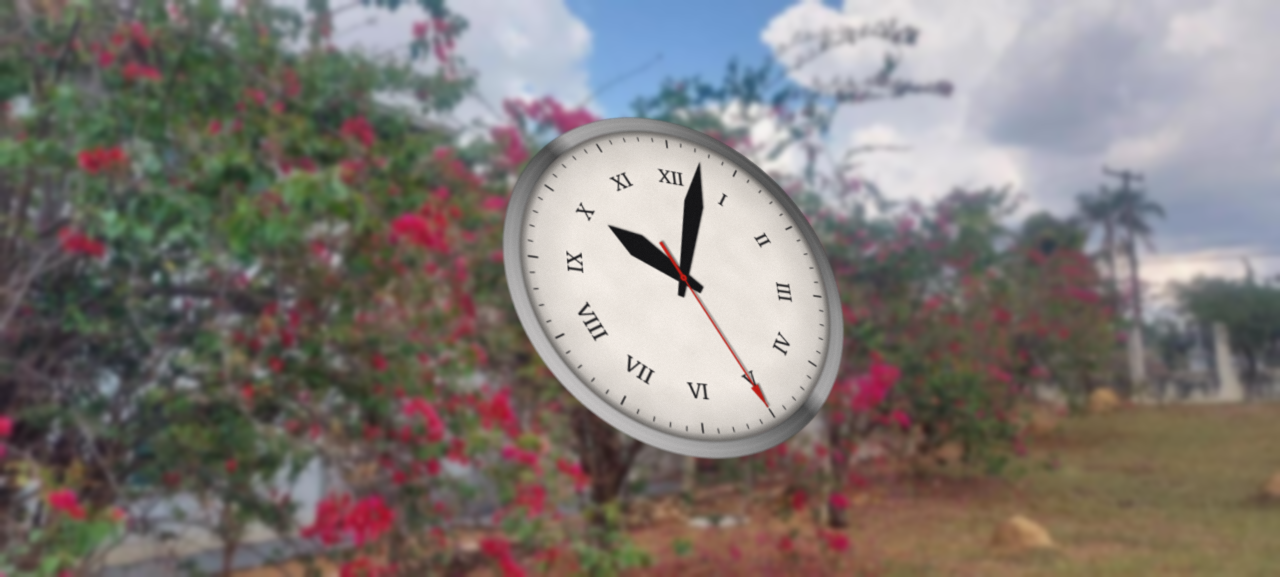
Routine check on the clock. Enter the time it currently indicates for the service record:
10:02:25
